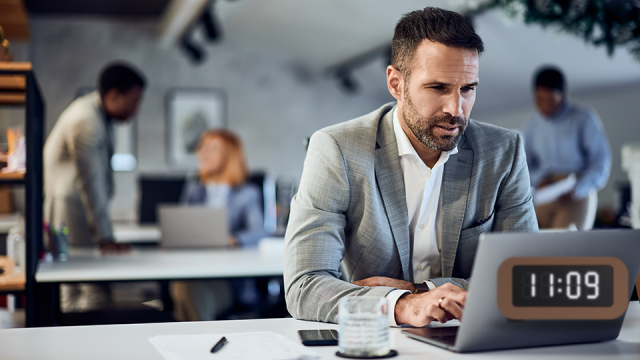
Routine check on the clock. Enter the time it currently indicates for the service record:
11:09
